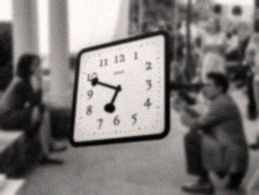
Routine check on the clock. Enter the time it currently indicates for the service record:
6:49
